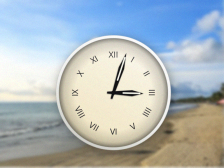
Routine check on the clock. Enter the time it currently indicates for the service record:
3:03
